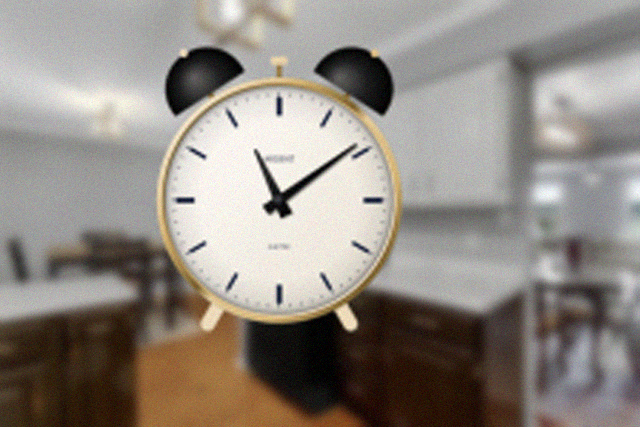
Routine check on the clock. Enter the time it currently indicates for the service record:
11:09
